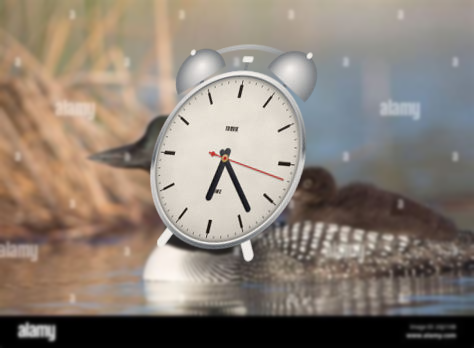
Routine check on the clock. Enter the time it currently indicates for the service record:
6:23:17
